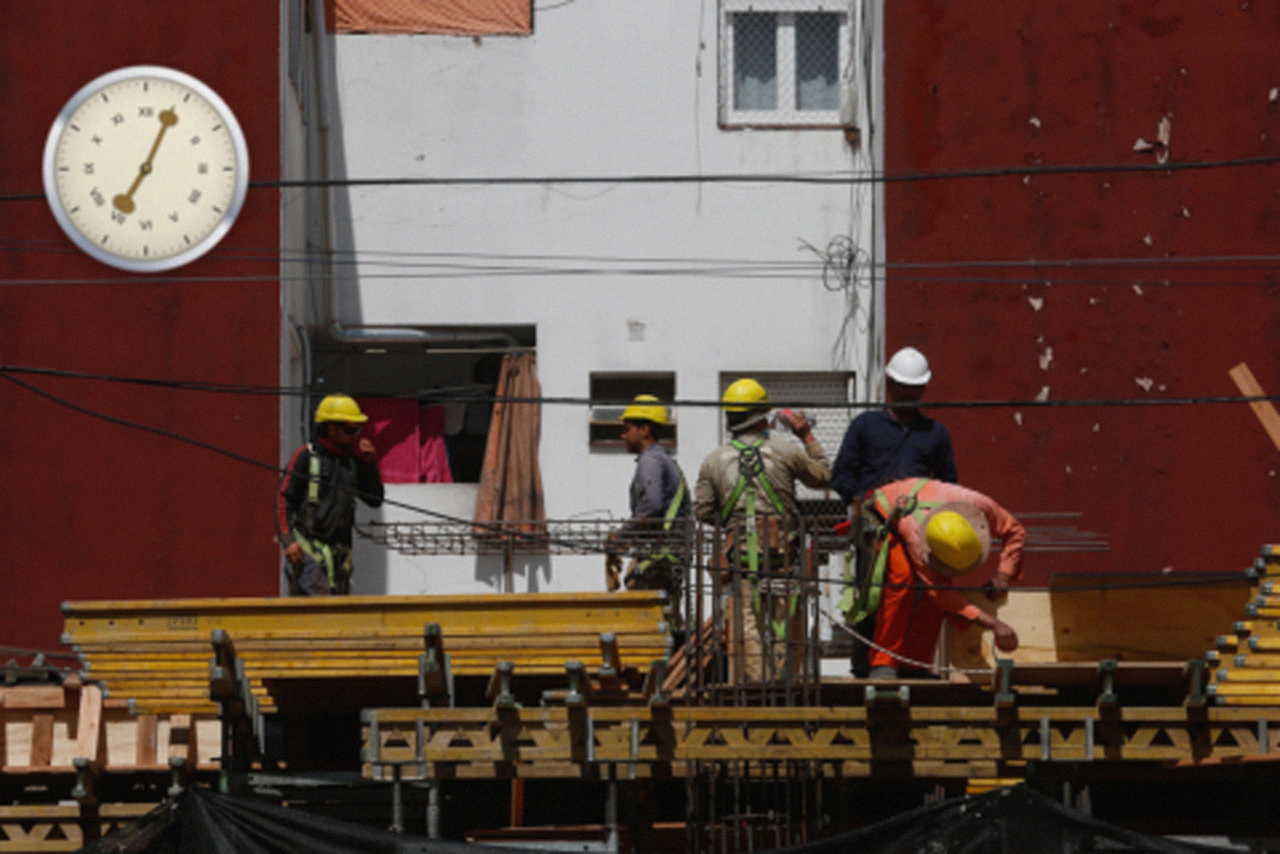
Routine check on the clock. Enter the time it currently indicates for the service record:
7:04
